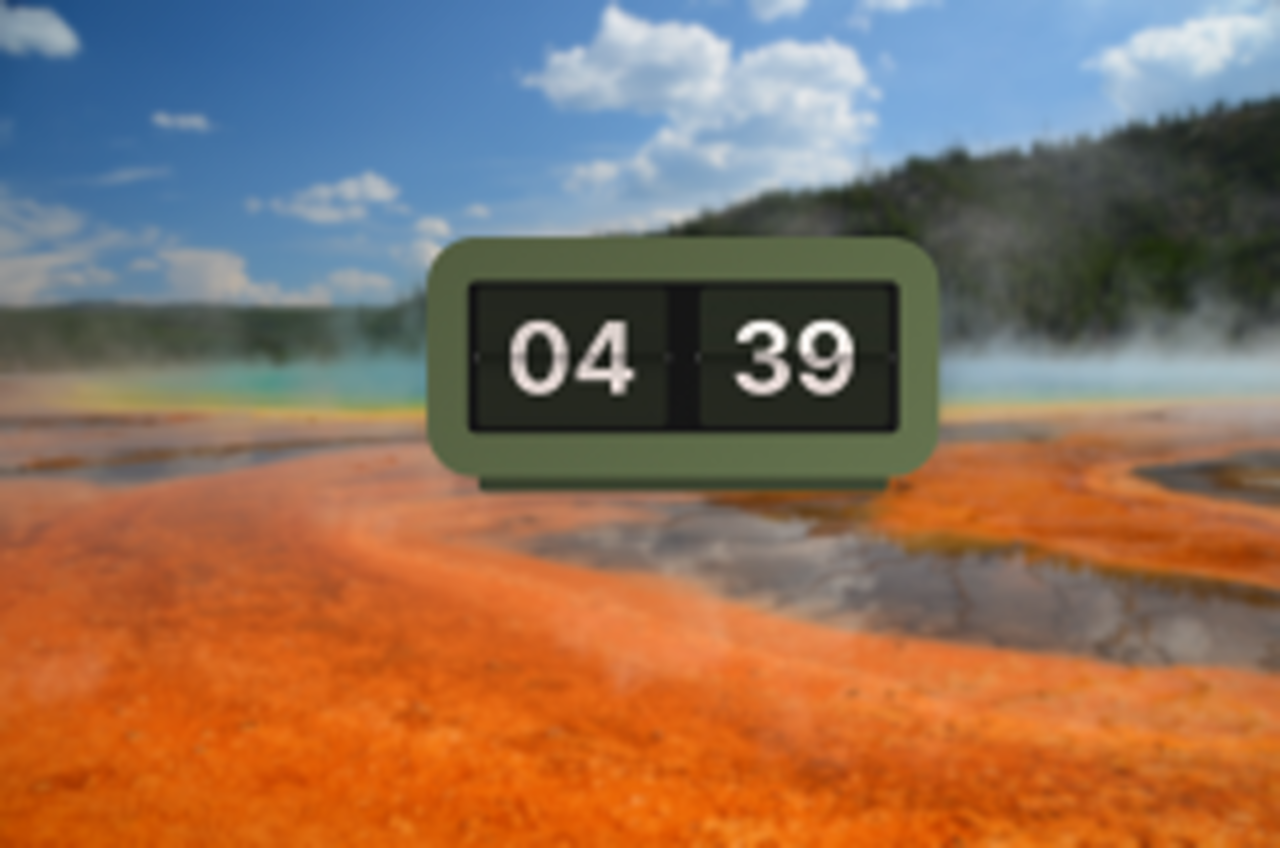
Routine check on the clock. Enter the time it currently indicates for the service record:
4:39
